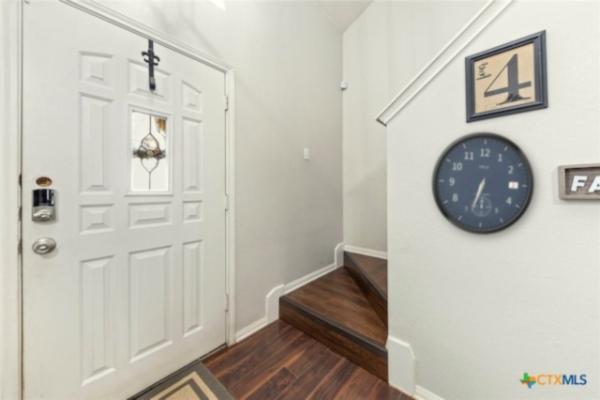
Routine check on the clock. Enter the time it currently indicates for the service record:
6:33
